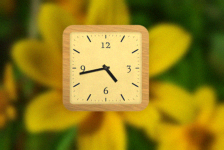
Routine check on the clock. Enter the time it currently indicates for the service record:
4:43
